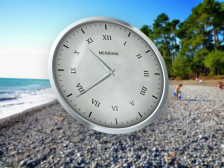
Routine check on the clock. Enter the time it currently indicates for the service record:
10:39
